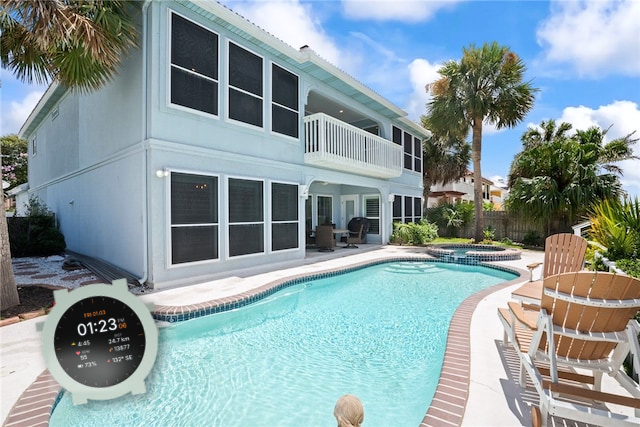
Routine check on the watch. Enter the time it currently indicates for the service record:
1:23
